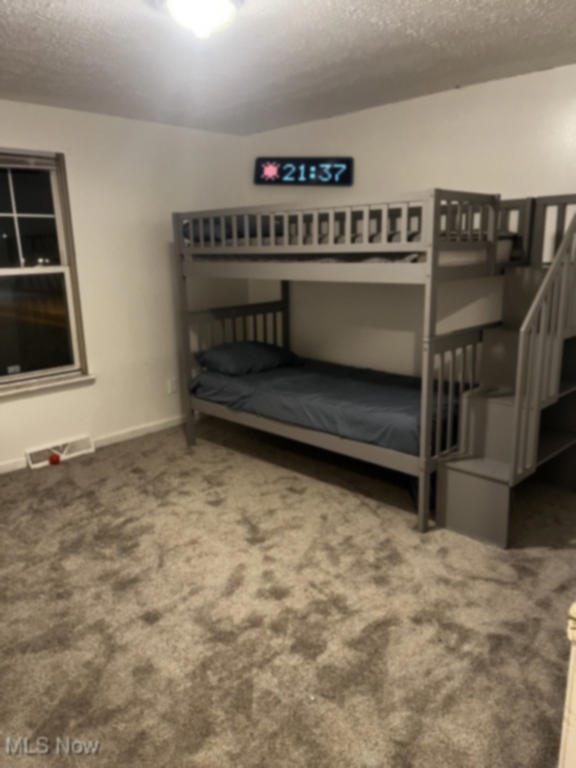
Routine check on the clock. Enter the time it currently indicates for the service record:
21:37
